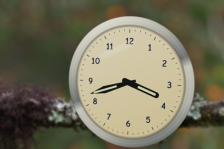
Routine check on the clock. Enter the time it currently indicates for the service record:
3:42
